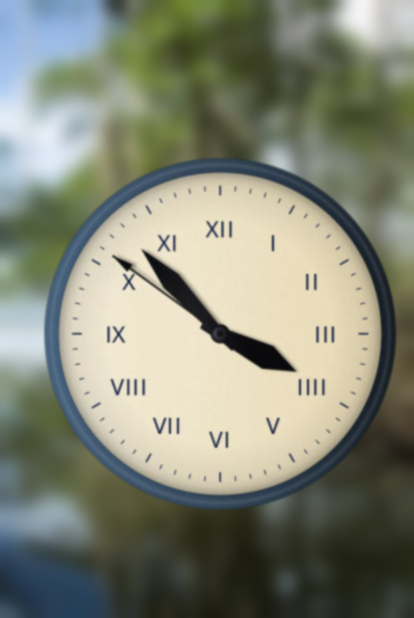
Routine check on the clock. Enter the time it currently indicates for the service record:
3:52:51
